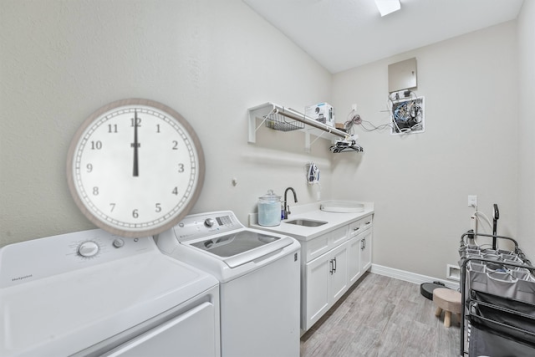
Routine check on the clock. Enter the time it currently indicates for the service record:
12:00
